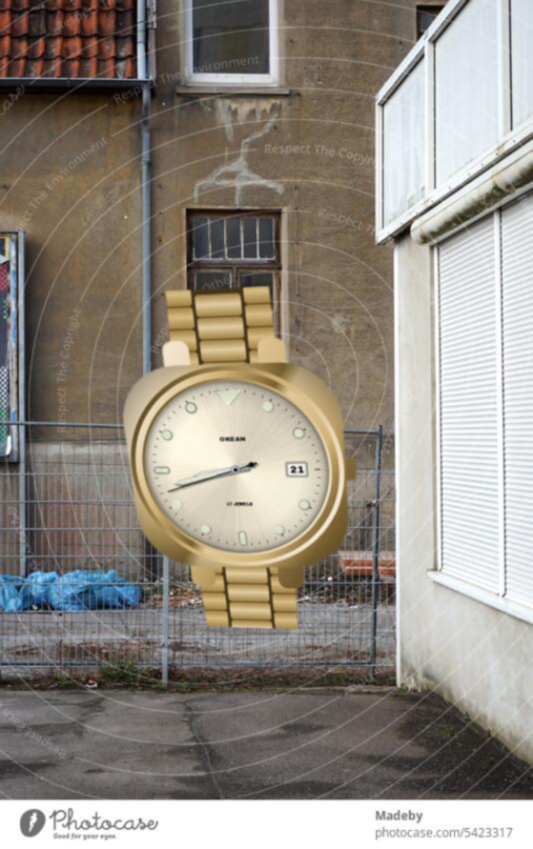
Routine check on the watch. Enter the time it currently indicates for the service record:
8:42:42
